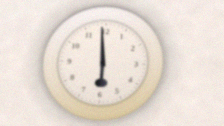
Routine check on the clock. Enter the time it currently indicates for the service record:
5:59
